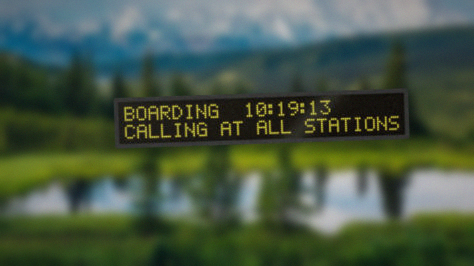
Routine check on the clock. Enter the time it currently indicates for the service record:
10:19:13
